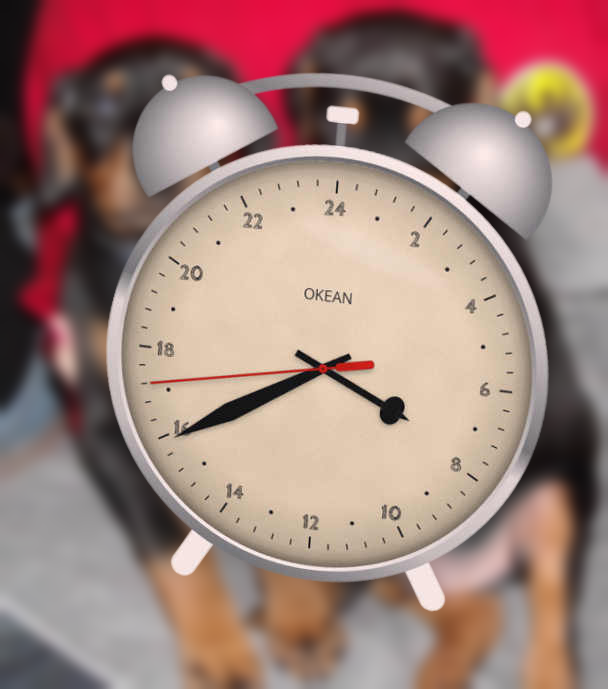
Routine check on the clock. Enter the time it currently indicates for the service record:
7:39:43
